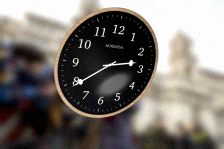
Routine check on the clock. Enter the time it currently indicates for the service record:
2:39
